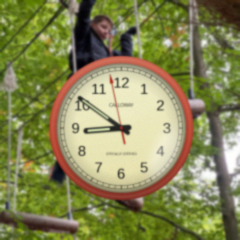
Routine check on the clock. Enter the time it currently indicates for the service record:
8:50:58
